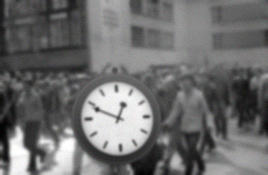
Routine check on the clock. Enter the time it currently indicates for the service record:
12:49
